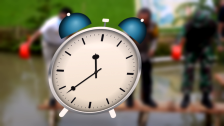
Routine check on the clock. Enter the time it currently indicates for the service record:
11:38
